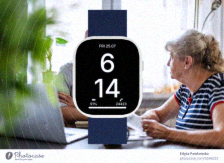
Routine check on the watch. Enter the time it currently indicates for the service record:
6:14
